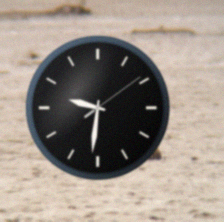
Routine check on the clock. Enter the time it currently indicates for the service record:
9:31:09
